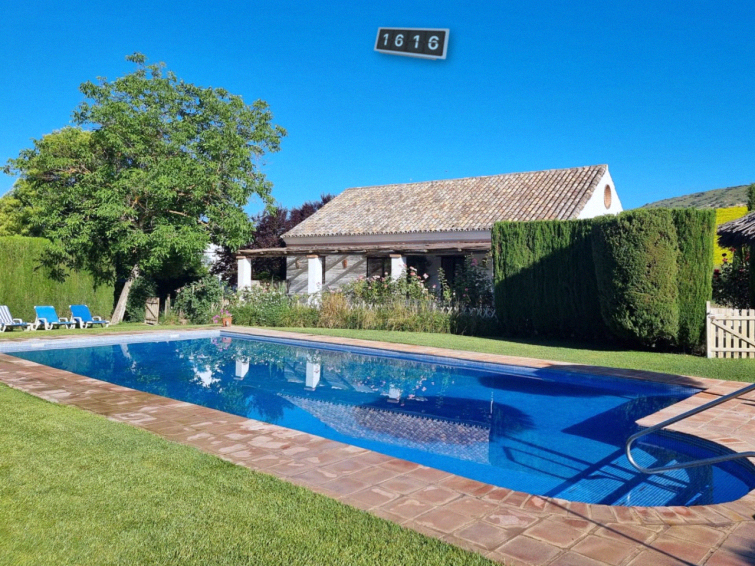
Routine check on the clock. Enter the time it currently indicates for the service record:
16:16
